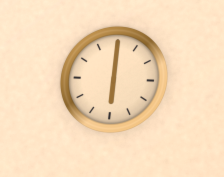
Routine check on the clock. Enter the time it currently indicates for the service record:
6:00
